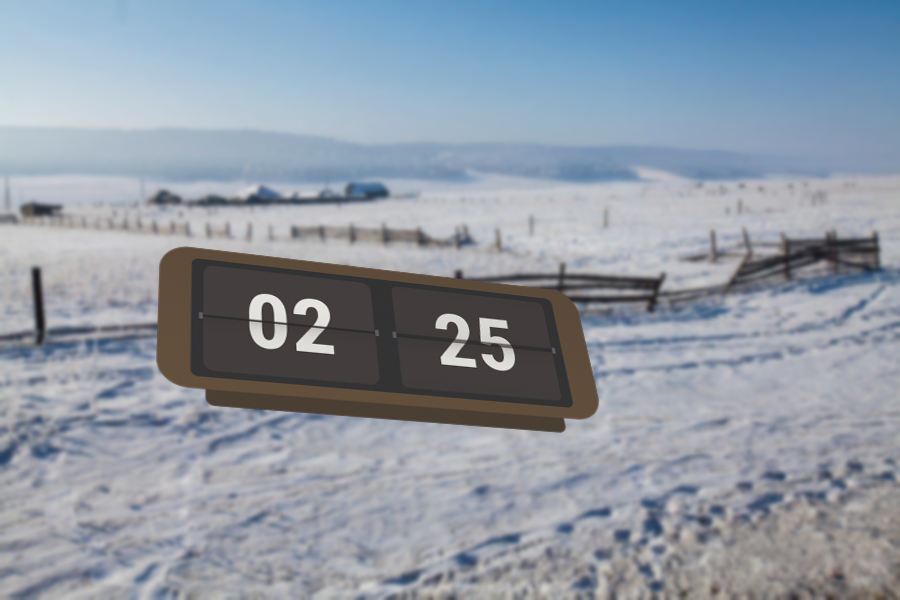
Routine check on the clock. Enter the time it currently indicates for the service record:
2:25
